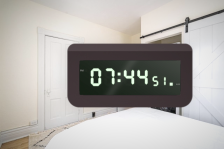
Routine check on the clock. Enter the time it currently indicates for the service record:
7:44:51
